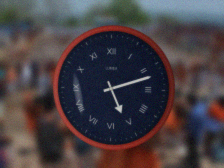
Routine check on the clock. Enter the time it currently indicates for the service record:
5:12
